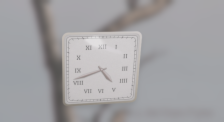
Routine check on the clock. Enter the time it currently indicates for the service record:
4:42
